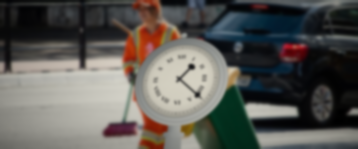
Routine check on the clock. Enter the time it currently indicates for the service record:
1:22
